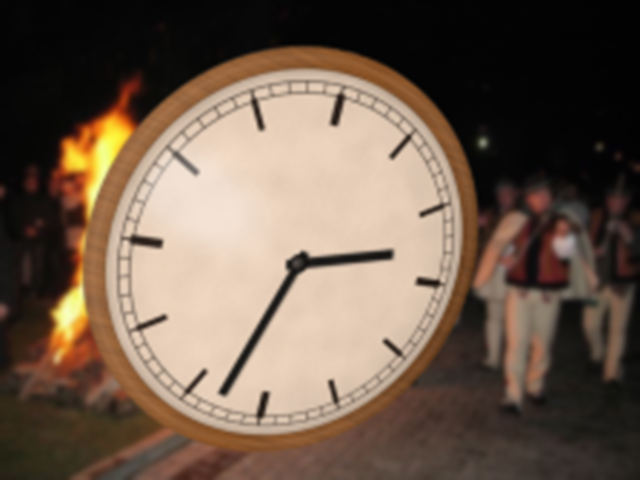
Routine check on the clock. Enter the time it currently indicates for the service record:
2:33
